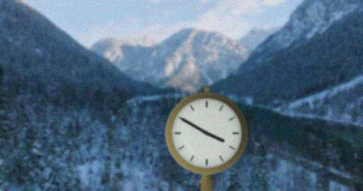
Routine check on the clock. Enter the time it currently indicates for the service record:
3:50
